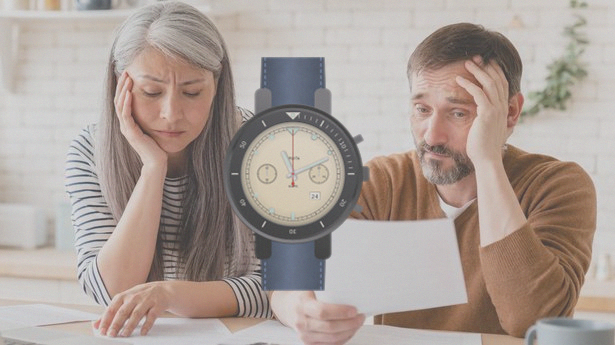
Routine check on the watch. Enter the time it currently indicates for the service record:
11:11
